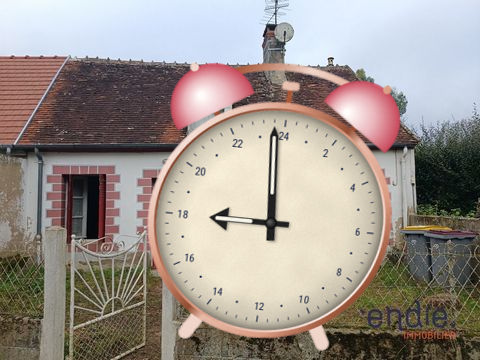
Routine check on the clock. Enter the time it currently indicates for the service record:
17:59
